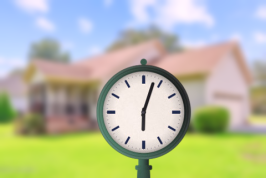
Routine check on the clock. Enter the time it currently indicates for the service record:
6:03
